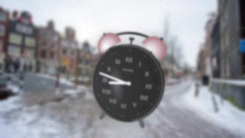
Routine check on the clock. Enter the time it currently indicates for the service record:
8:47
